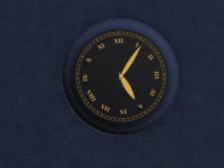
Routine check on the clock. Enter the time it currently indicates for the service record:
5:06
